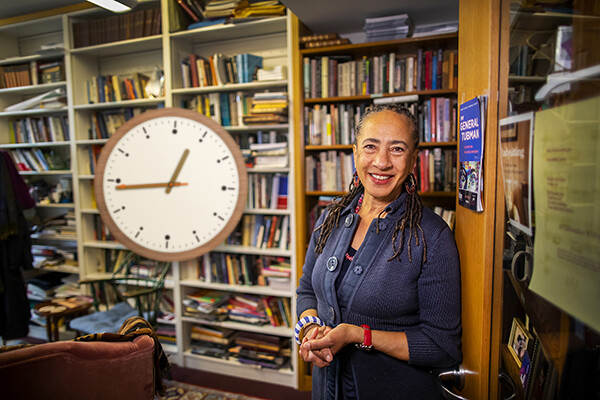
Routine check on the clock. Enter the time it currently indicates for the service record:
12:43:44
